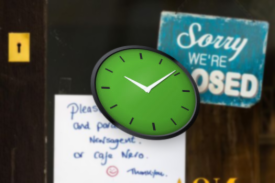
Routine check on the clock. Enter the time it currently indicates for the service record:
10:09
